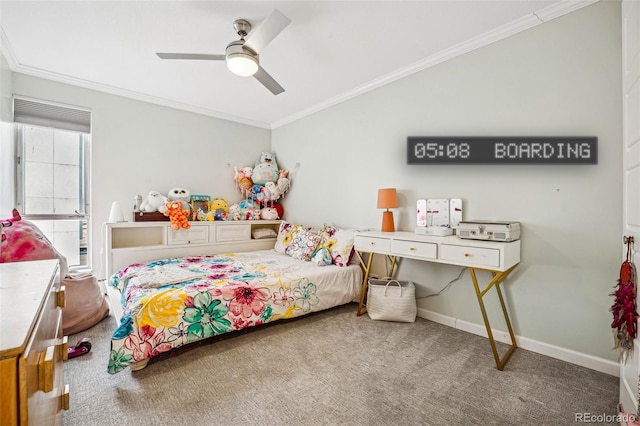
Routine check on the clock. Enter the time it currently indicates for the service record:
5:08
